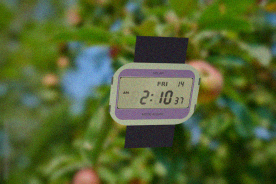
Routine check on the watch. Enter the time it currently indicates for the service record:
2:10:37
